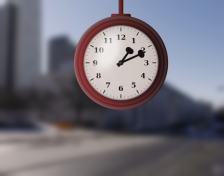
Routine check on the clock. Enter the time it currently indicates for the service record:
1:11
